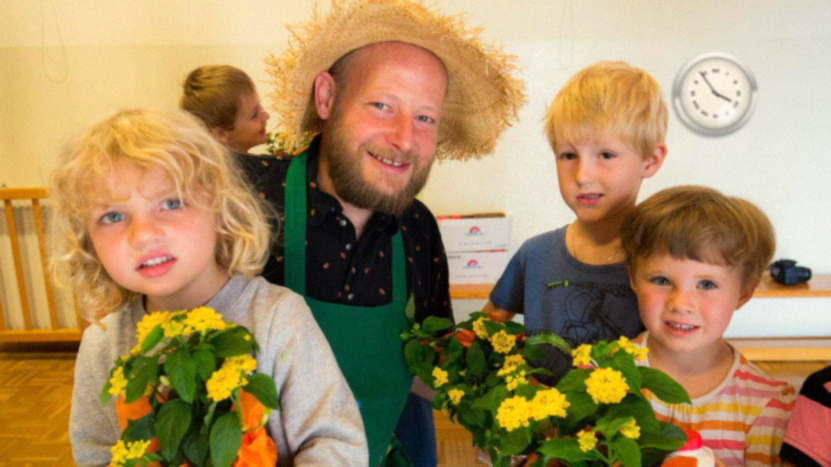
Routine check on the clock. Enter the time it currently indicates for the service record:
3:54
